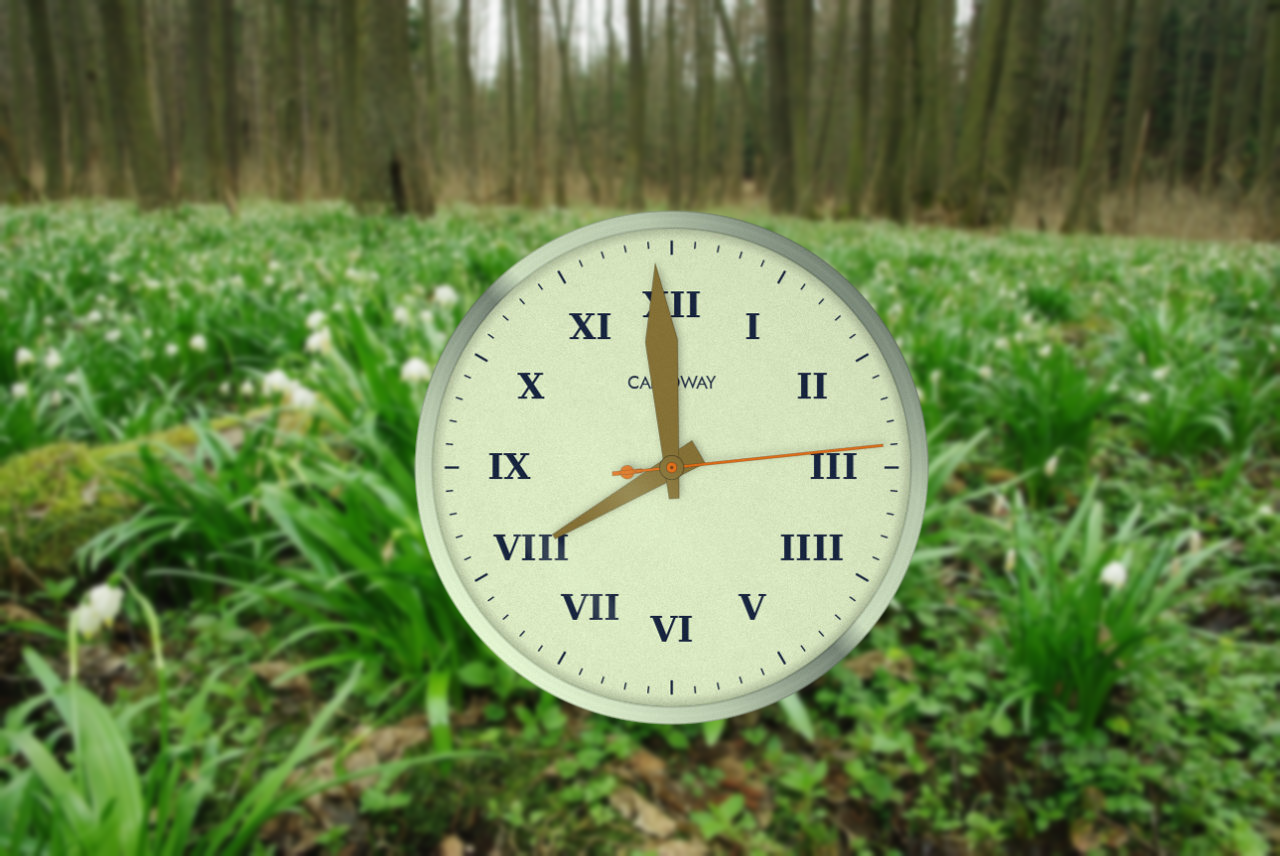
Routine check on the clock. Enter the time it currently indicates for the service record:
7:59:14
